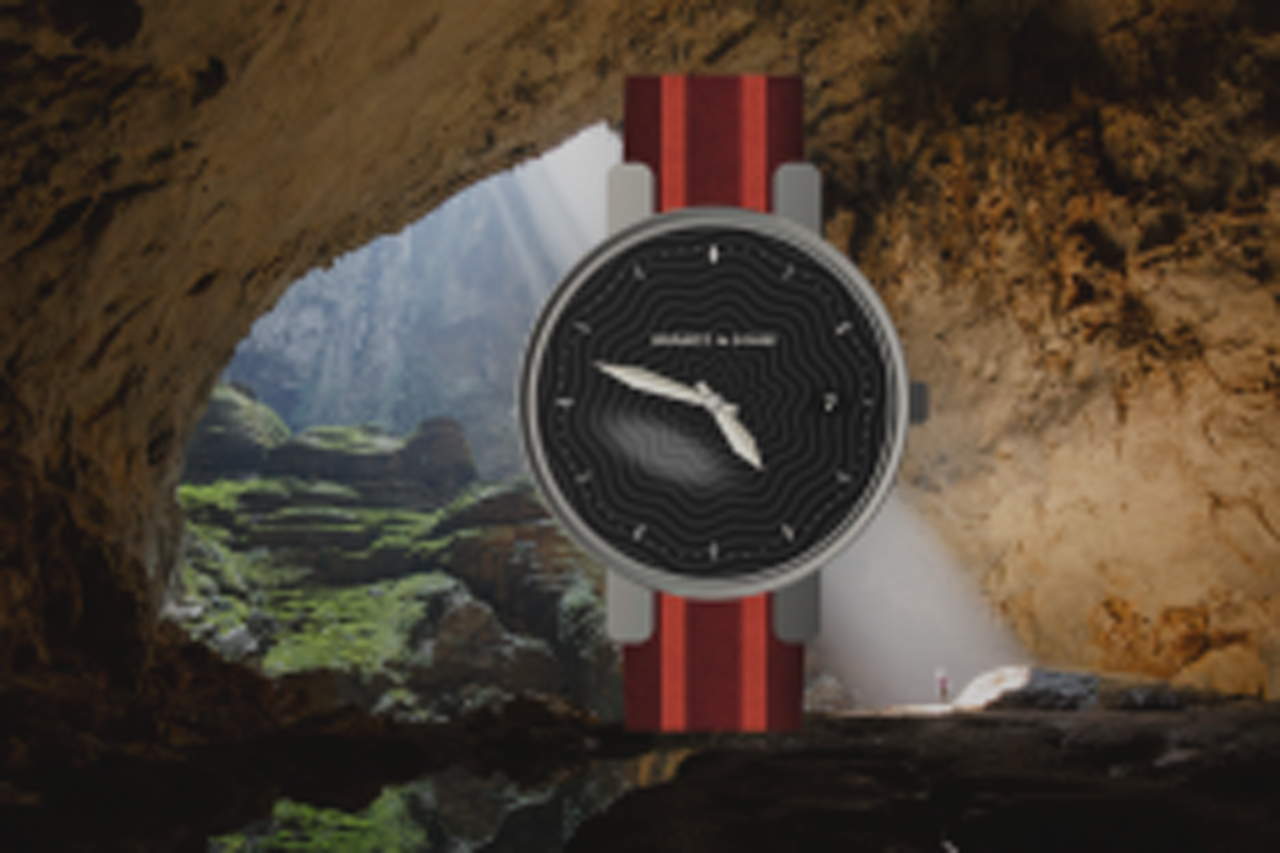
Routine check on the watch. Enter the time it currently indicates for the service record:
4:48
